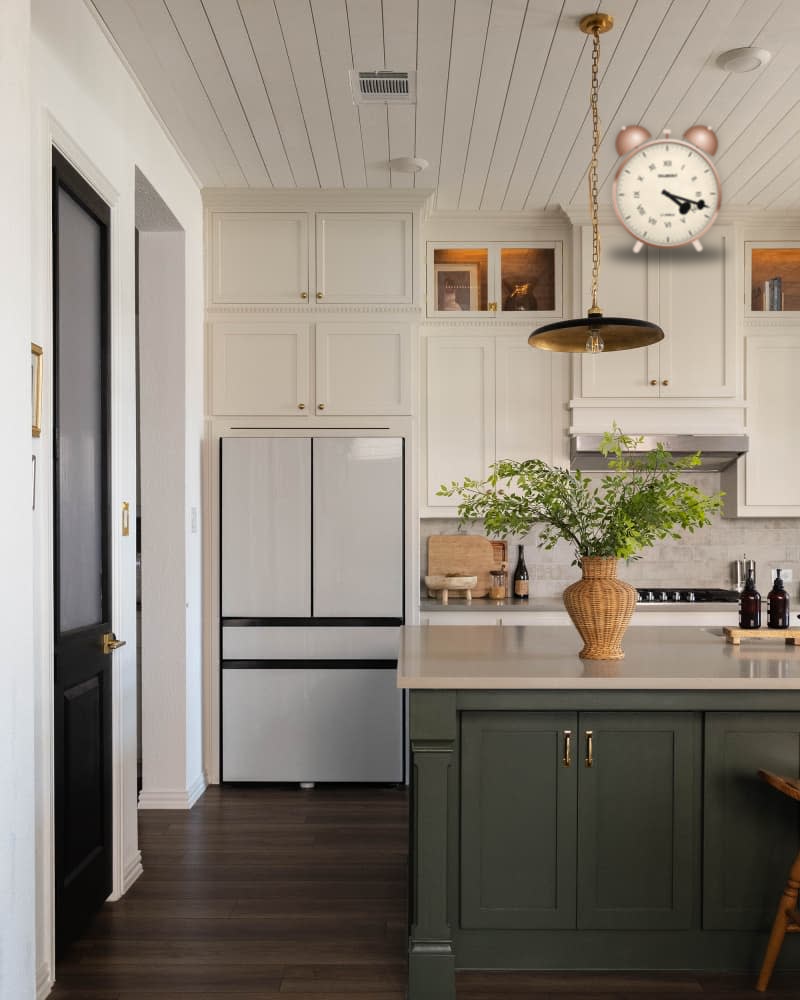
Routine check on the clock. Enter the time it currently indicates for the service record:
4:18
